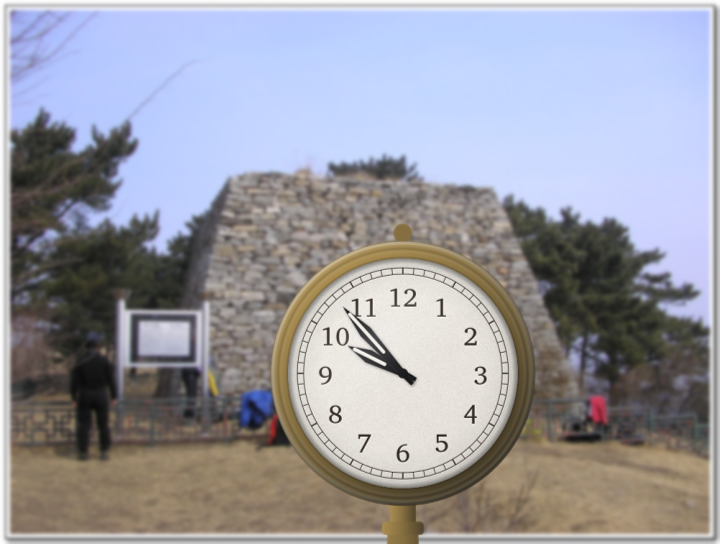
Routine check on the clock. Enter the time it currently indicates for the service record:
9:53
